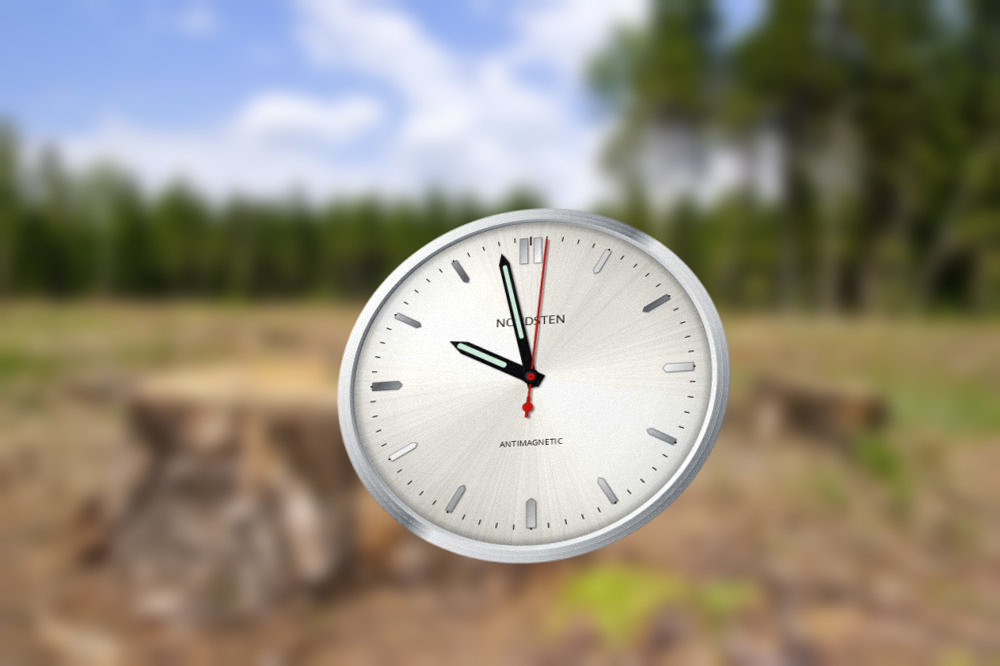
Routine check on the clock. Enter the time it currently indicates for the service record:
9:58:01
